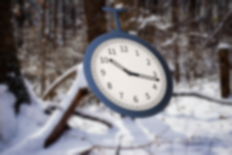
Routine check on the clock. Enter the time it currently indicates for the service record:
10:17
